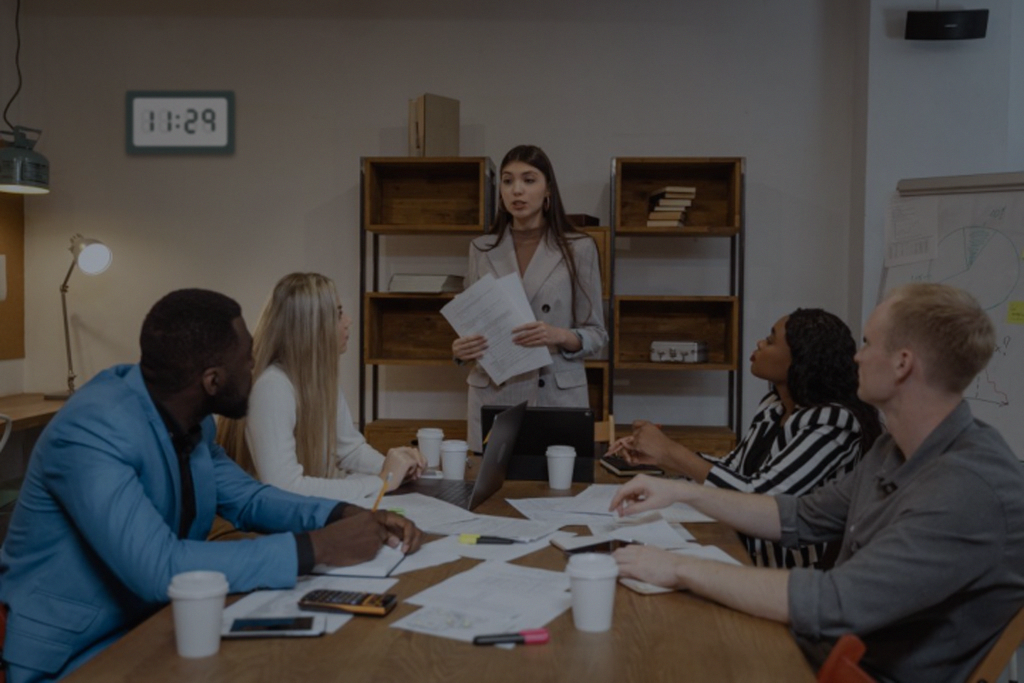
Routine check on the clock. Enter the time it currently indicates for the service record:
11:29
